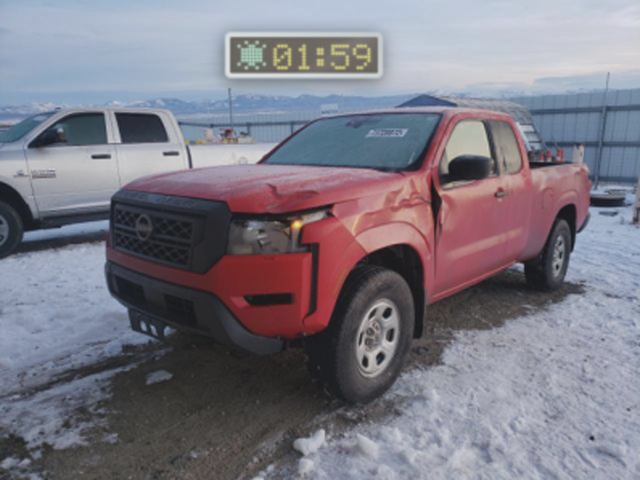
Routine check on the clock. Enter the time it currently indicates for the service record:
1:59
